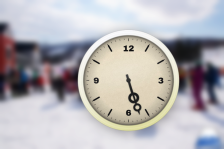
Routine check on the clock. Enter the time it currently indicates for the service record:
5:27
